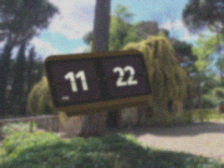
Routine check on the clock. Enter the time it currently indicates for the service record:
11:22
